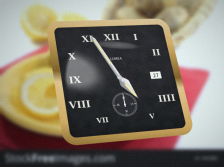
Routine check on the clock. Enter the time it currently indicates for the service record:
4:56
